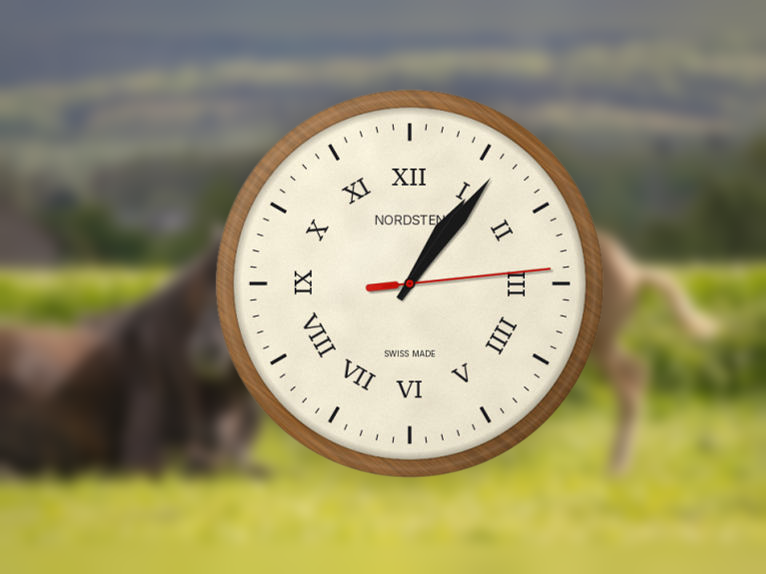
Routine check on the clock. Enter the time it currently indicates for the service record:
1:06:14
